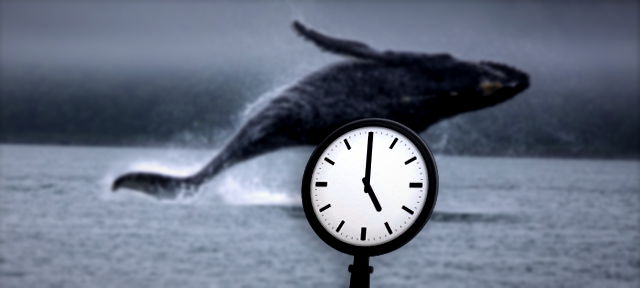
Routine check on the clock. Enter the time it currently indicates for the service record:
5:00
